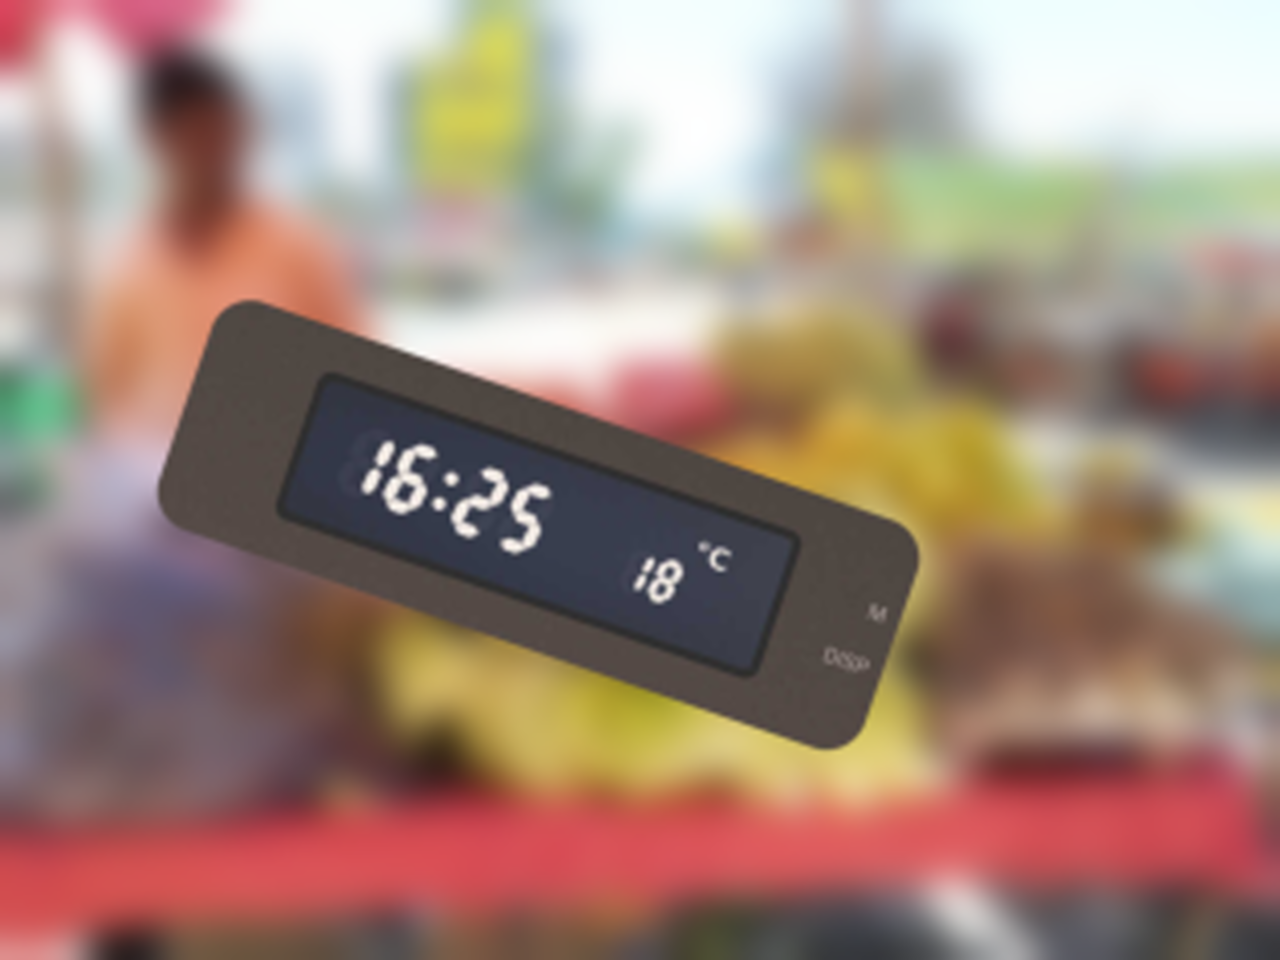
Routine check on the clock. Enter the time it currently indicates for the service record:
16:25
